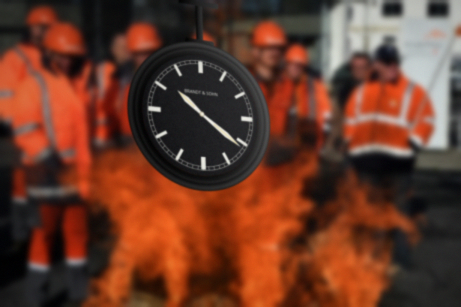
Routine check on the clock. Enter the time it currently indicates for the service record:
10:21
